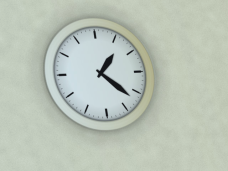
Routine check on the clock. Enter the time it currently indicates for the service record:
1:22
